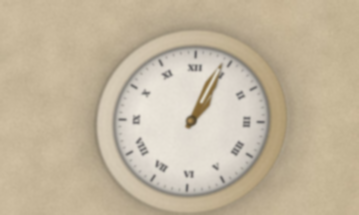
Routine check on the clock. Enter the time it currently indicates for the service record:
1:04
